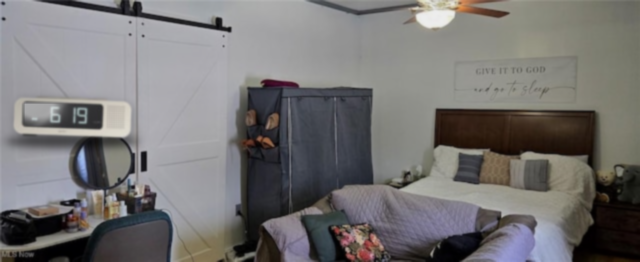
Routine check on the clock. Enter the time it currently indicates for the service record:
6:19
